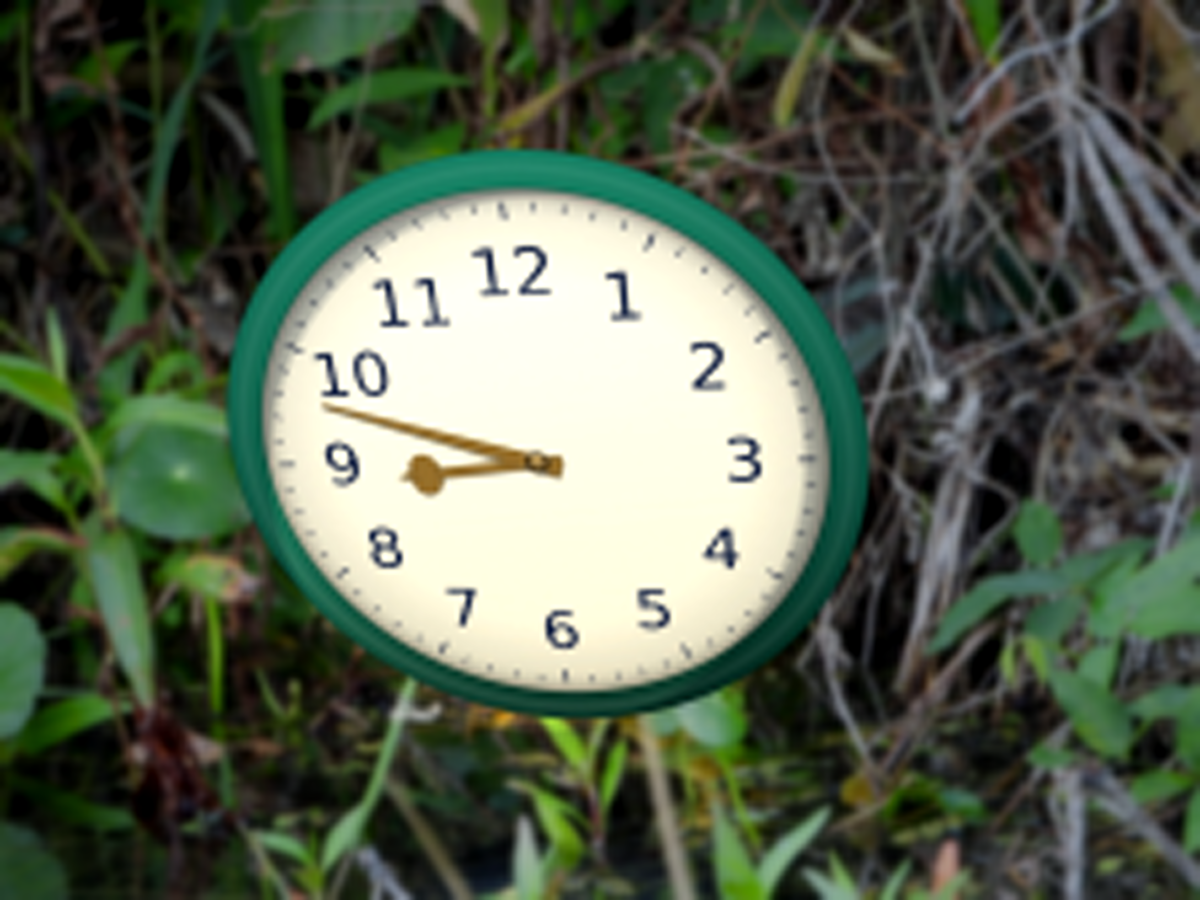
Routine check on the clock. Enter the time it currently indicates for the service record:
8:48
